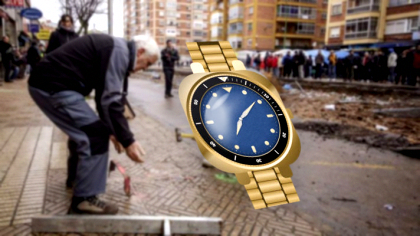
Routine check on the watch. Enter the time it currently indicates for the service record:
7:09
